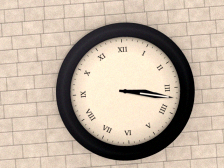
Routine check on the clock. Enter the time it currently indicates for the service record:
3:17
